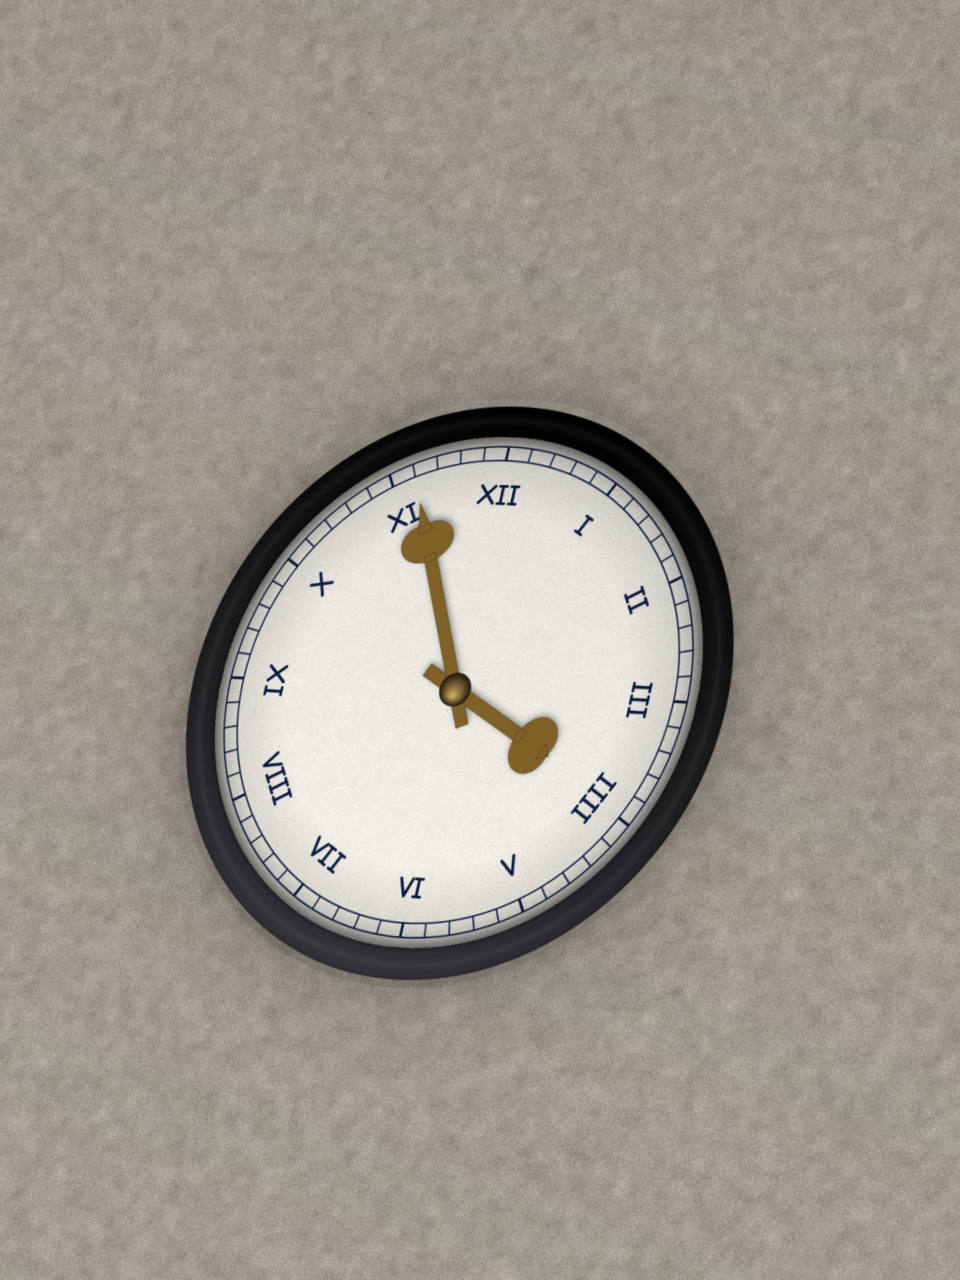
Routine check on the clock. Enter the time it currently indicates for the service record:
3:56
